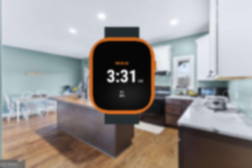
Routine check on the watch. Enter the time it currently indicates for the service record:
3:31
